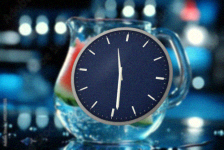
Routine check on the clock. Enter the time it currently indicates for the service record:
11:29
